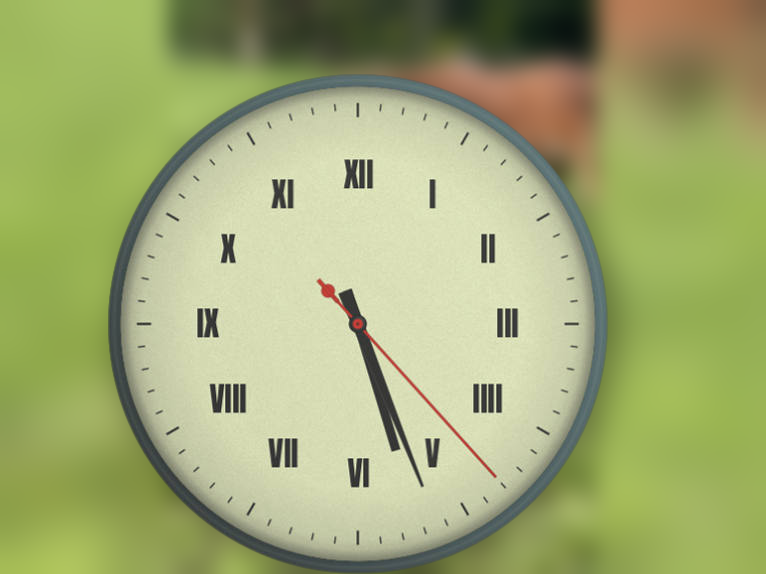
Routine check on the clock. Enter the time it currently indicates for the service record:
5:26:23
